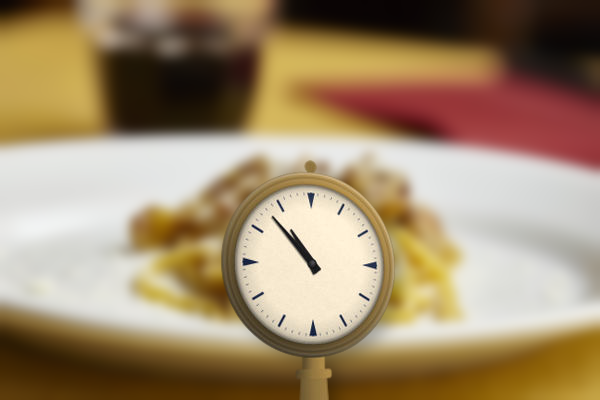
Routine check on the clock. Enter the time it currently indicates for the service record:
10:53
